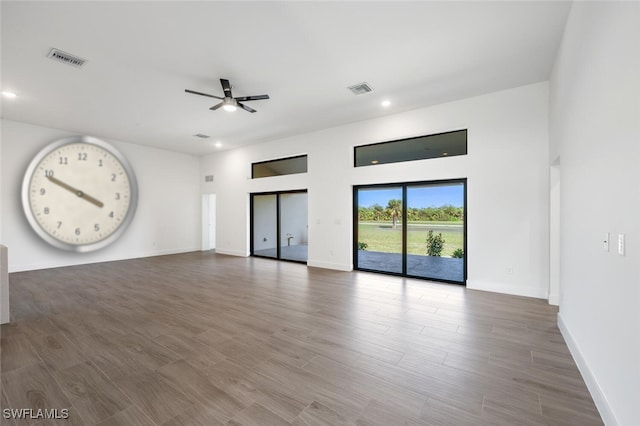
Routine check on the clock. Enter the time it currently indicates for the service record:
3:49
